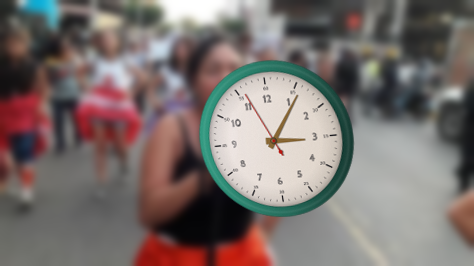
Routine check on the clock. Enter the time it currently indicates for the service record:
3:05:56
